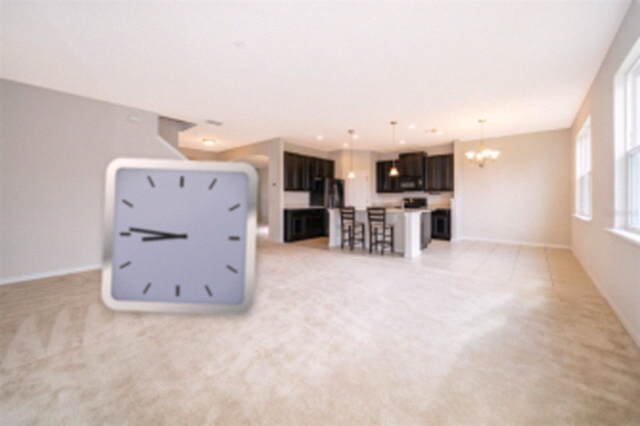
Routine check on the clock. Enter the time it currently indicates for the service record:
8:46
